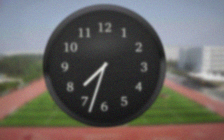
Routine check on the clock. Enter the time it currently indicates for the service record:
7:33
